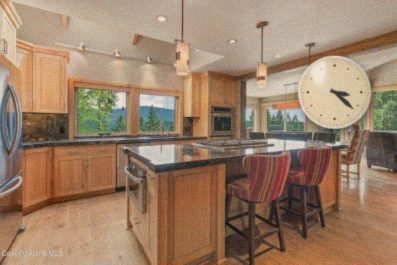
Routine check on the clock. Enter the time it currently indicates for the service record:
3:22
